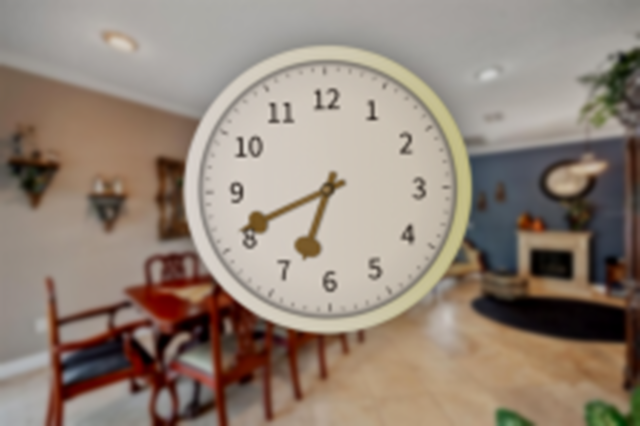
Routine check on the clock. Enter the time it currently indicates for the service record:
6:41
